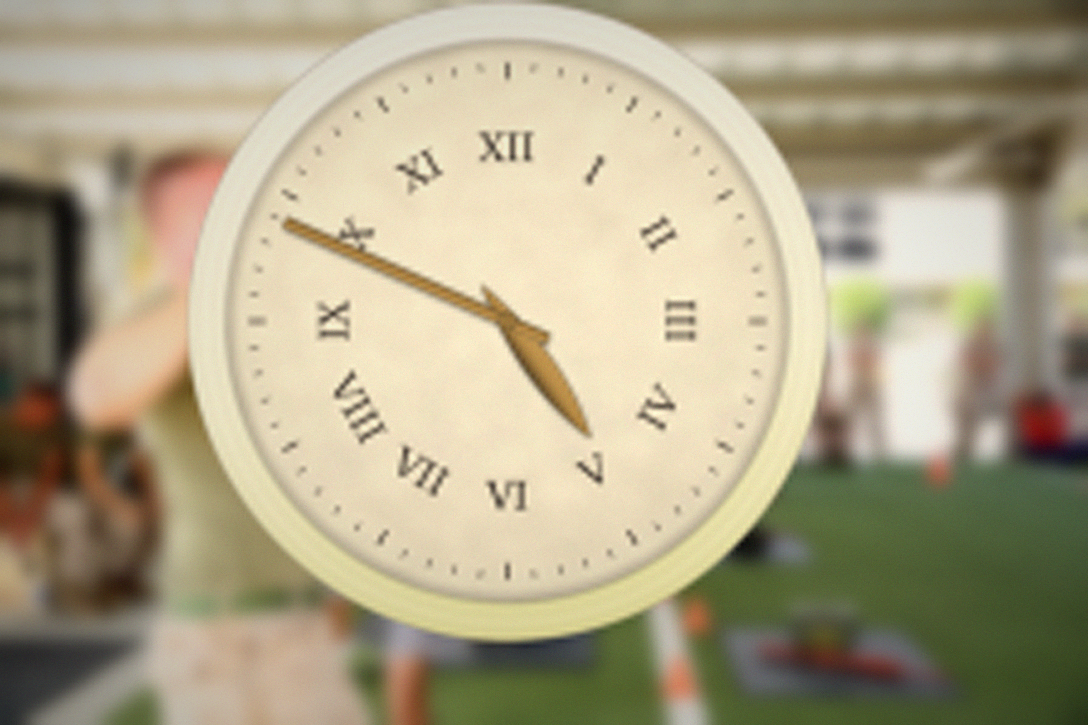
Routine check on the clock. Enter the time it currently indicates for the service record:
4:49
